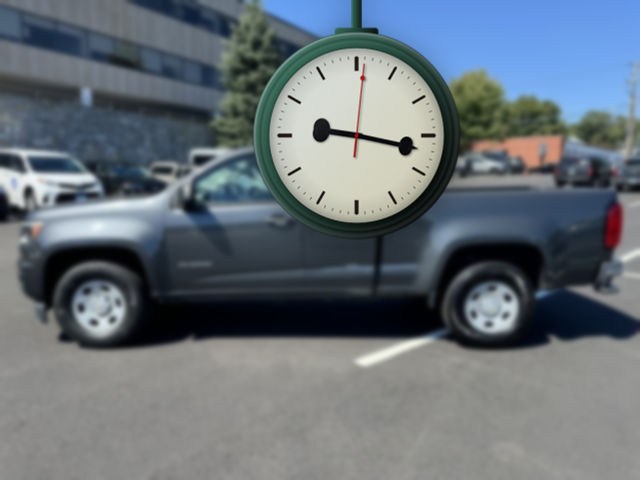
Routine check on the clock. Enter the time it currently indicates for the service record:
9:17:01
